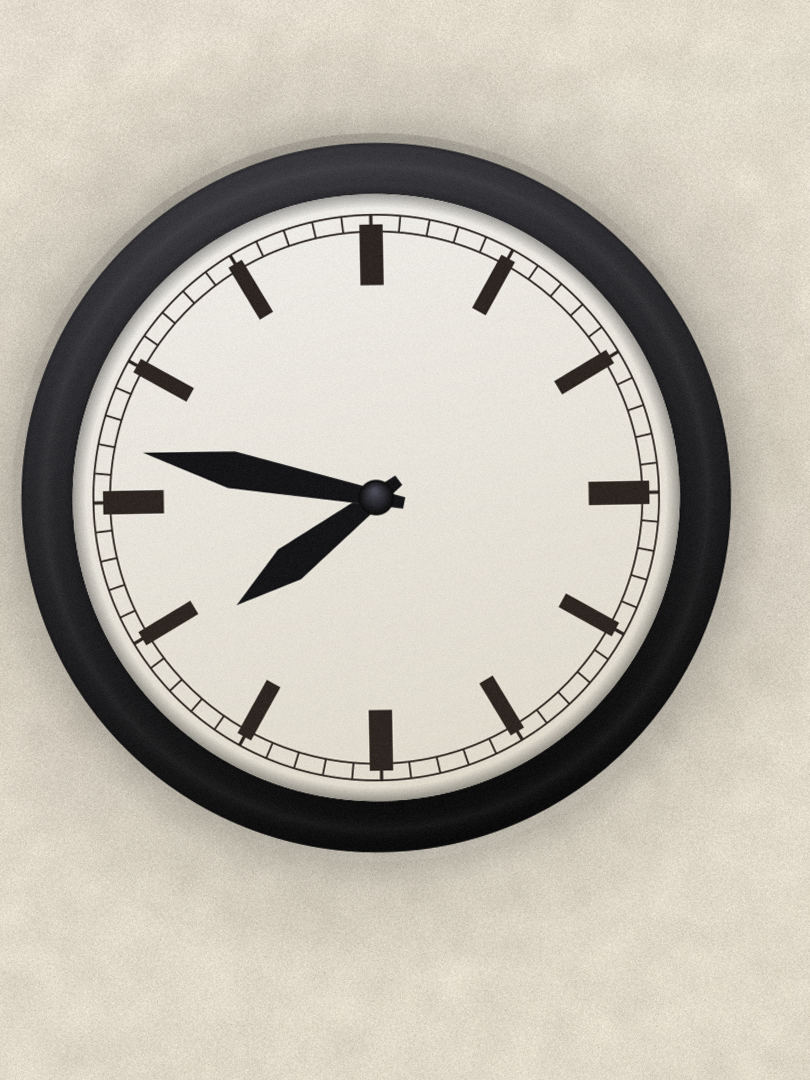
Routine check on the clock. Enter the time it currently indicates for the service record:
7:47
